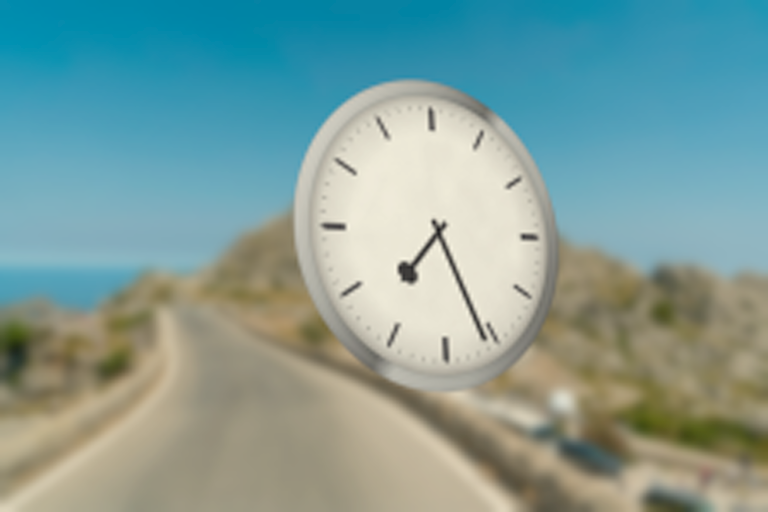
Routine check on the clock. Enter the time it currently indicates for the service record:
7:26
